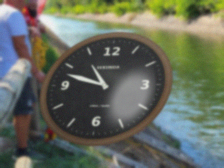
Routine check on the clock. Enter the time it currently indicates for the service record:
10:48
